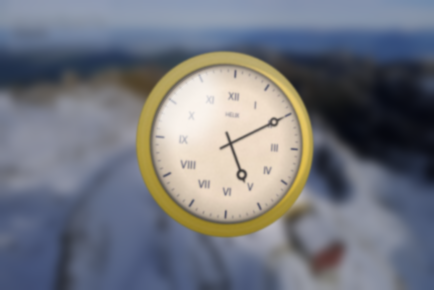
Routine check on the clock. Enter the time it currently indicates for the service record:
5:10
